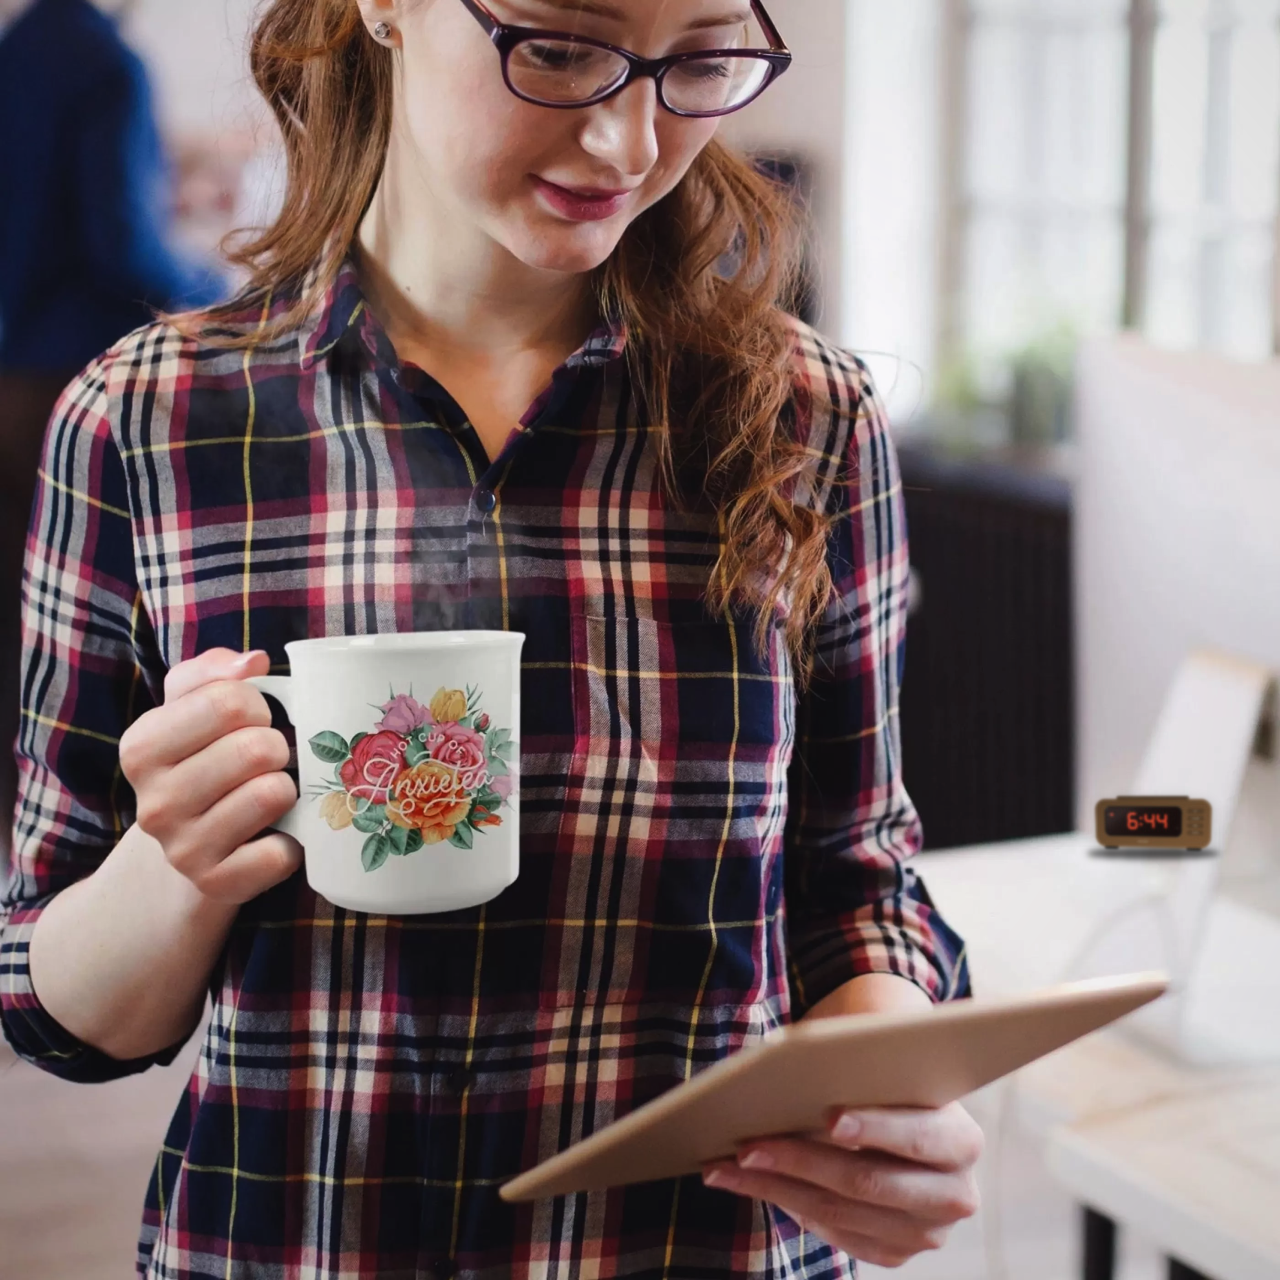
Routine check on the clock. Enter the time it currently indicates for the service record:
6:44
